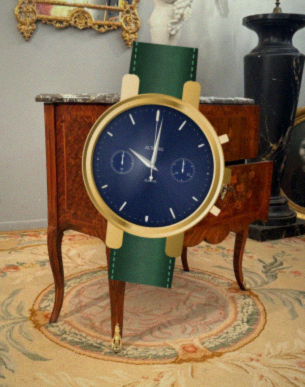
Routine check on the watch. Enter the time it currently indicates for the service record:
10:01
